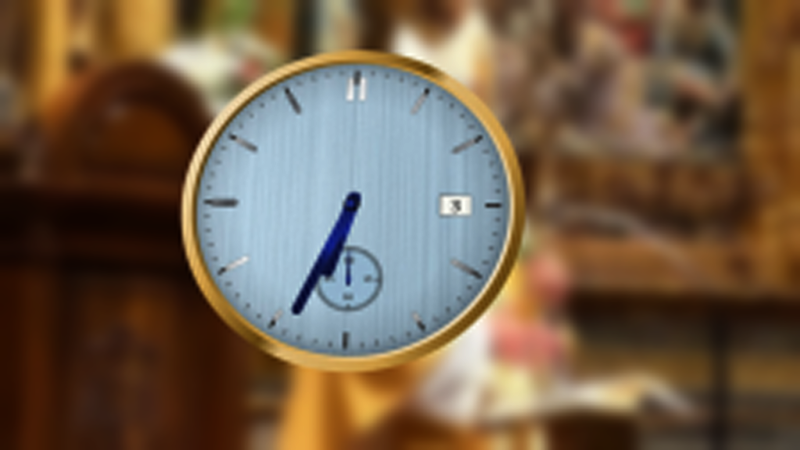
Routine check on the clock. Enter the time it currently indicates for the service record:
6:34
